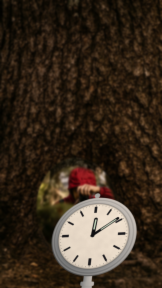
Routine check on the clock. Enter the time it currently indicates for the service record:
12:09
